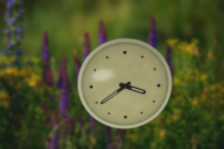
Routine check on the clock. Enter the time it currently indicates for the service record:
3:39
